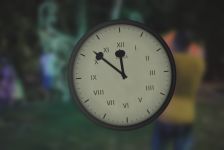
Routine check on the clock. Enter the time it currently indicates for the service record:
11:52
